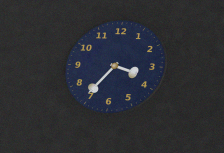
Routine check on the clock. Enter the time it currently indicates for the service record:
3:36
